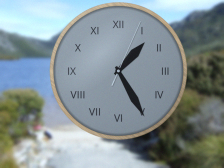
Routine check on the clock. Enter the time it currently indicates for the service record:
1:25:04
